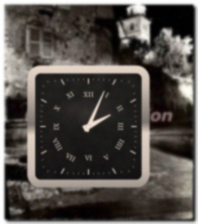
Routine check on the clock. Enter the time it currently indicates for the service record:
2:04
